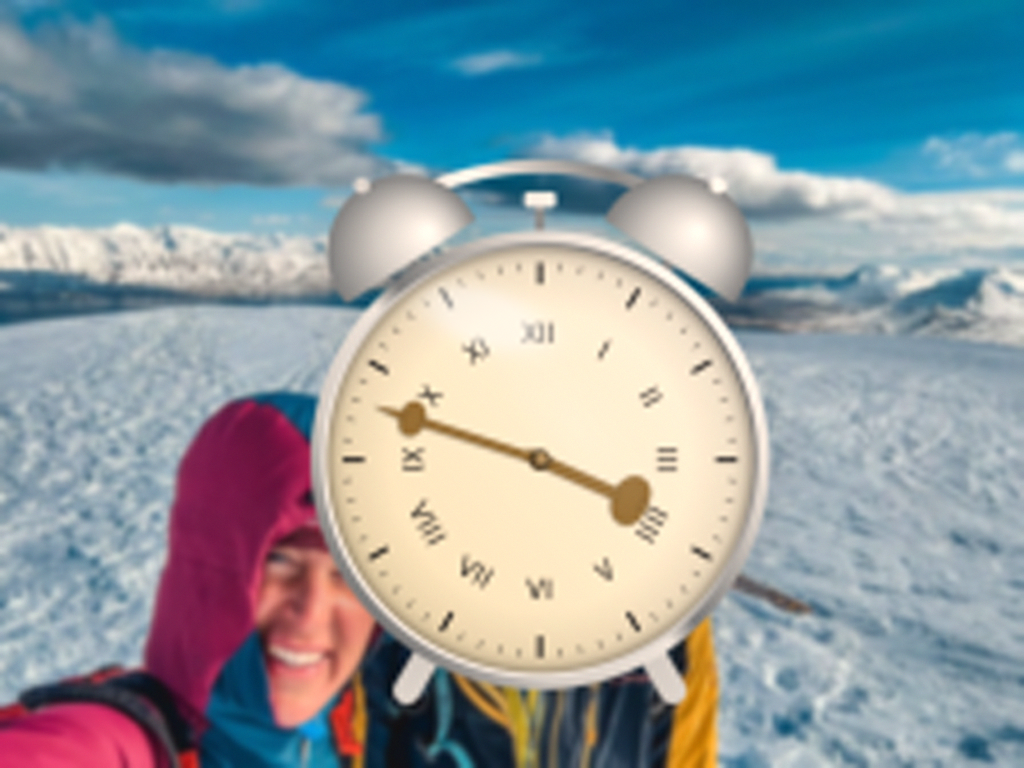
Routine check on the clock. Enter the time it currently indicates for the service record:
3:48
